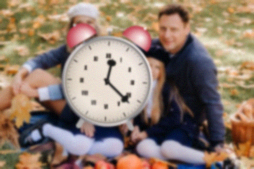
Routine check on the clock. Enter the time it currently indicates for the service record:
12:22
